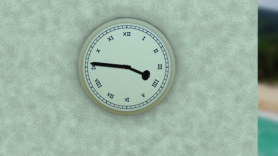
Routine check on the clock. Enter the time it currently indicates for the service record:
3:46
